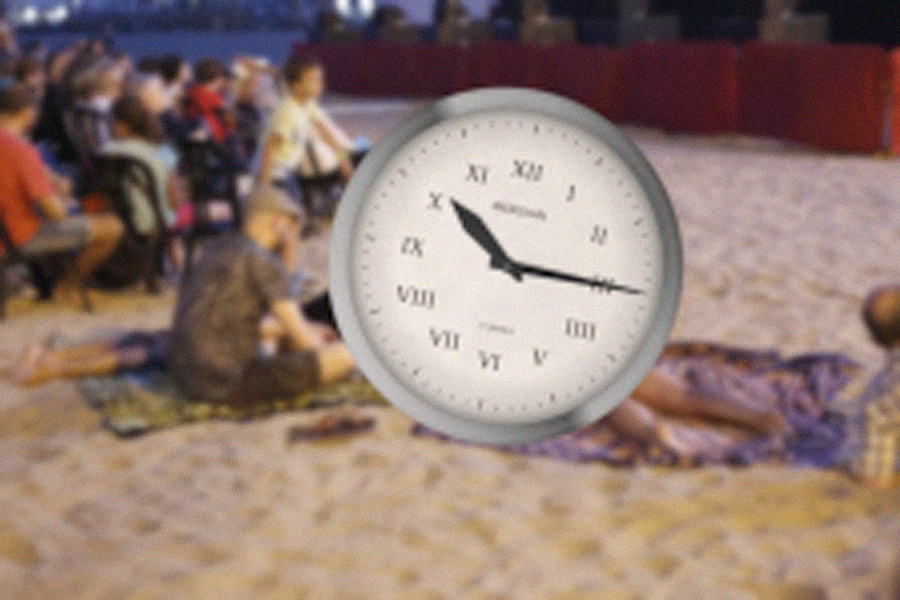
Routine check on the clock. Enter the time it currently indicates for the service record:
10:15
